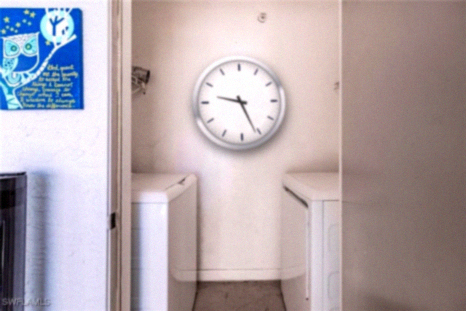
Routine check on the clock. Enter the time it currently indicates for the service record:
9:26
